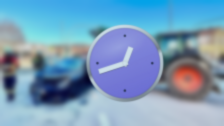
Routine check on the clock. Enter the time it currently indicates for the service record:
12:42
